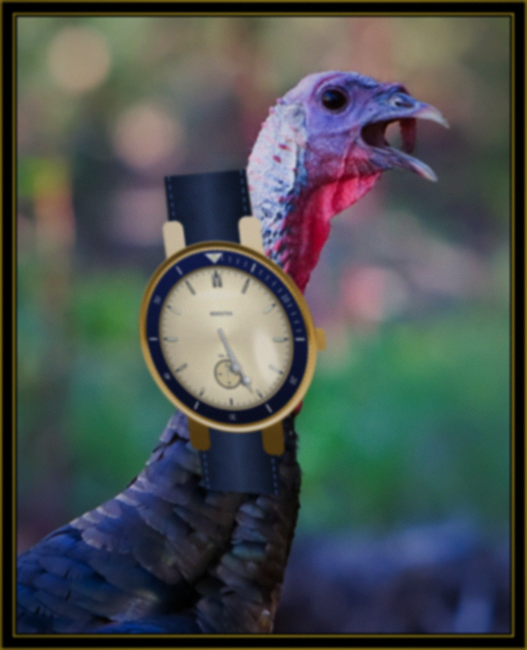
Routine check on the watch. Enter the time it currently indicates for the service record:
5:26
